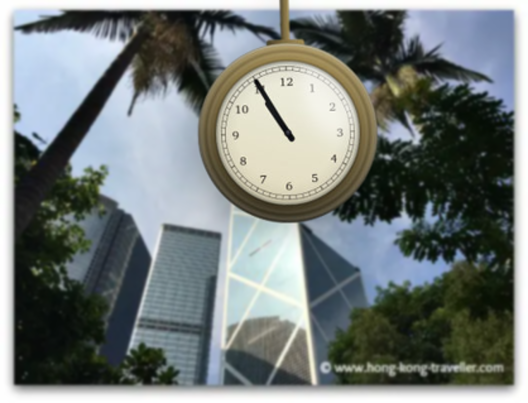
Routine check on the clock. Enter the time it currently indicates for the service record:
10:55
